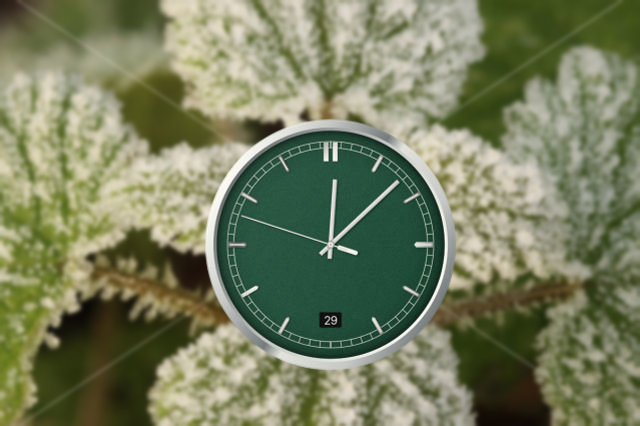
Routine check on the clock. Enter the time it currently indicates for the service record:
12:07:48
